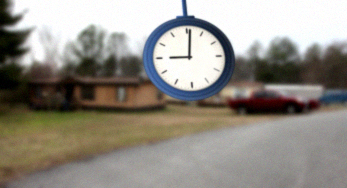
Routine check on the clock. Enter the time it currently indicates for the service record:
9:01
